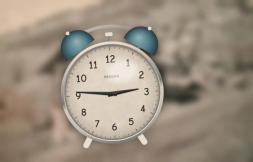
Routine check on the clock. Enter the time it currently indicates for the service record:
2:46
